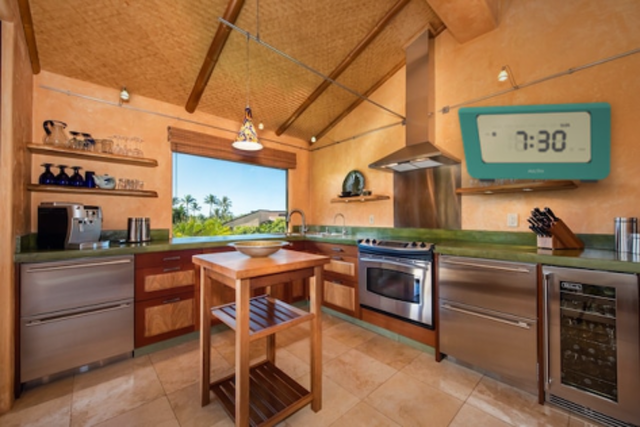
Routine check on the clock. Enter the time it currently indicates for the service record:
7:30
